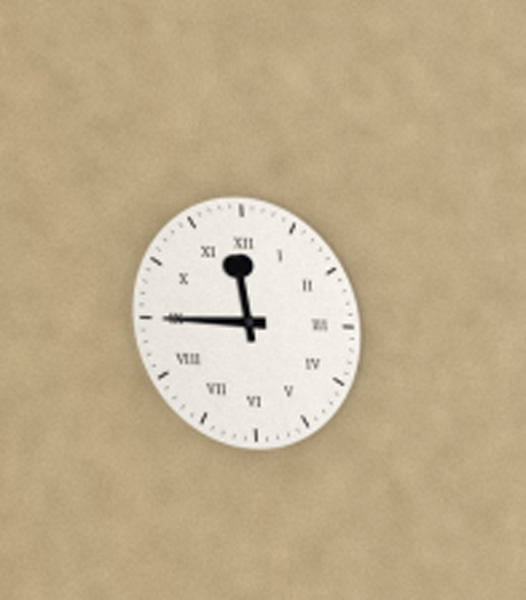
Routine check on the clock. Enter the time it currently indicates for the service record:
11:45
